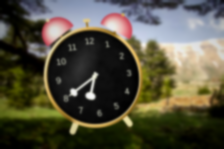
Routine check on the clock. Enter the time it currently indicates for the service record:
6:40
